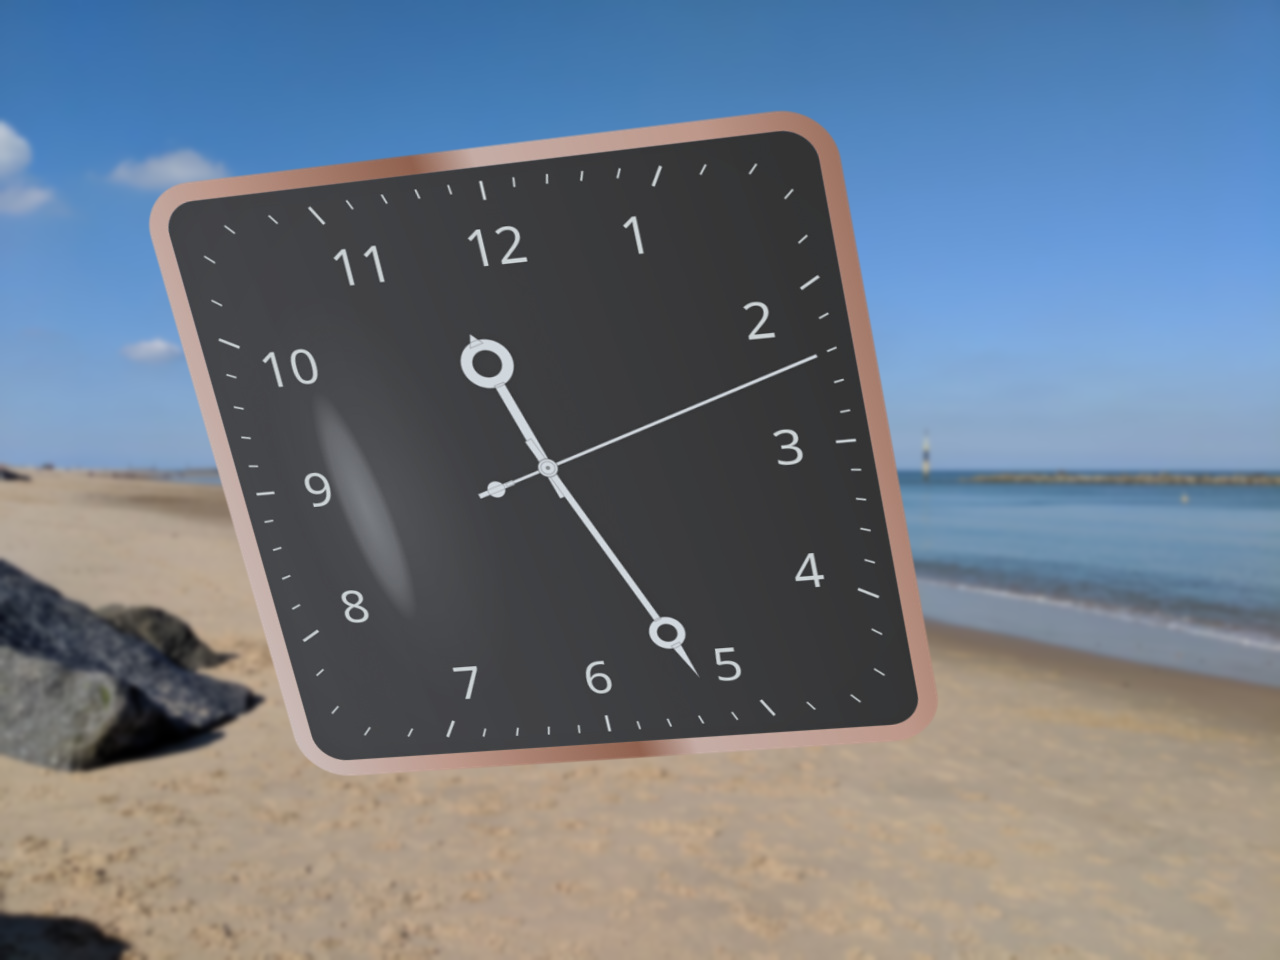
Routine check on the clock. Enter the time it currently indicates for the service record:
11:26:12
